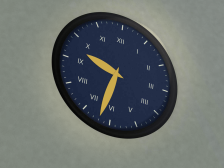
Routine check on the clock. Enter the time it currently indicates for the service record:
9:32
